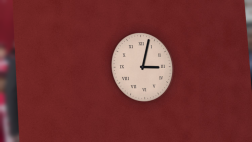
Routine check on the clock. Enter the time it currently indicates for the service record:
3:03
